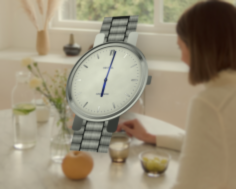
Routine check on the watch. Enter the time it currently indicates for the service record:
6:01
